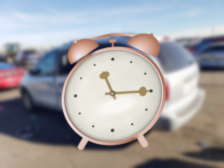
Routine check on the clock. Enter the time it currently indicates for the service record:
11:15
